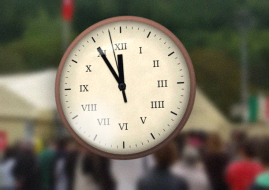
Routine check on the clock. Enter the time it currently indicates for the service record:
11:54:58
